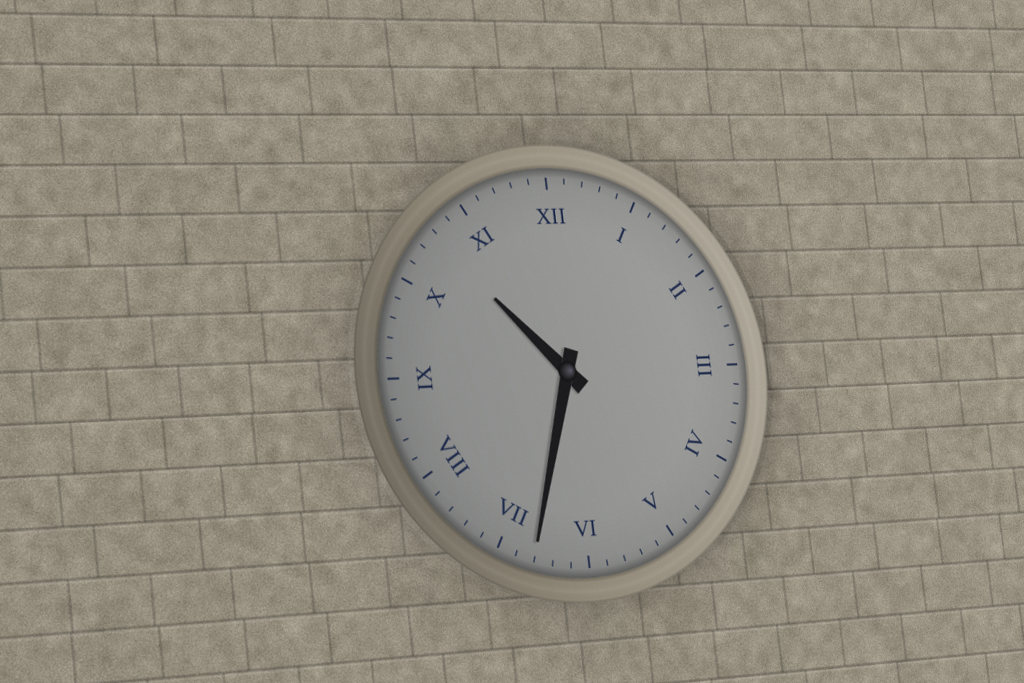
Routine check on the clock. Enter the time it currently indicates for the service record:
10:33
